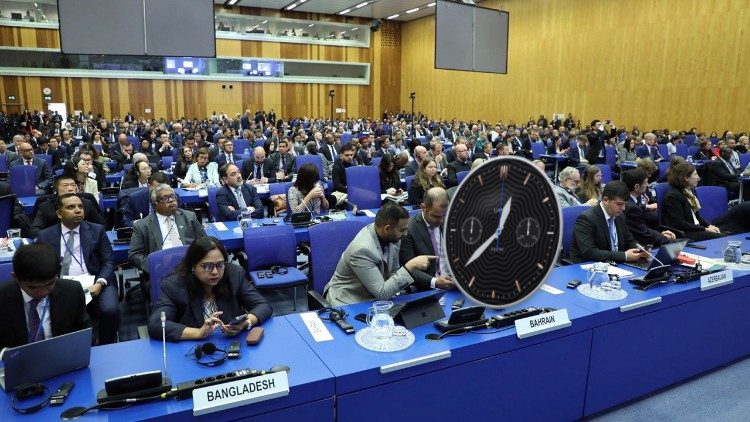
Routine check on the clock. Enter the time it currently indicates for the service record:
12:38
